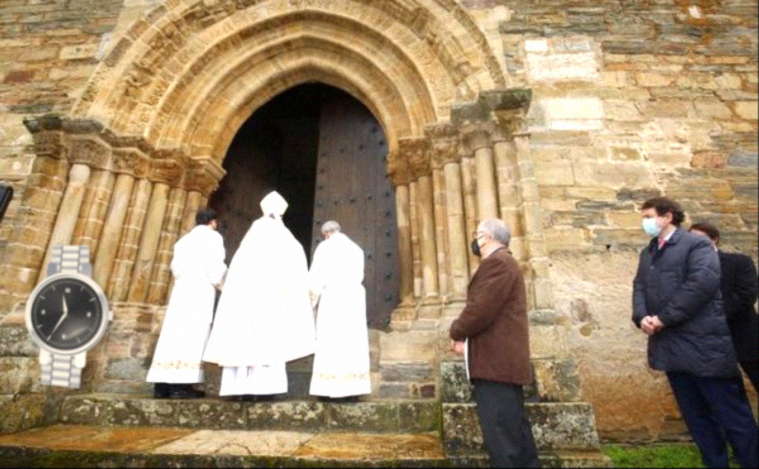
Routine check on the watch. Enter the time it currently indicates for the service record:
11:35
